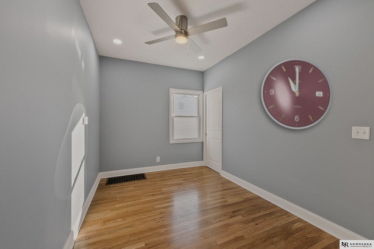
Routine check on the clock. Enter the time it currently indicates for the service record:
11:00
